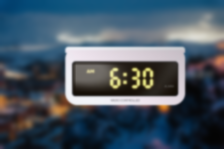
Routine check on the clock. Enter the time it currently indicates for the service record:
6:30
